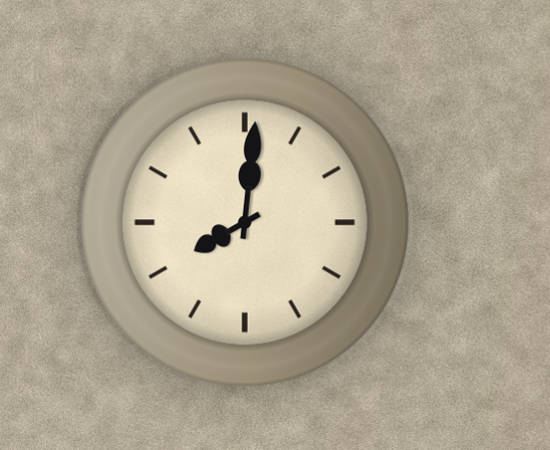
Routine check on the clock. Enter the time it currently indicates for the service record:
8:01
